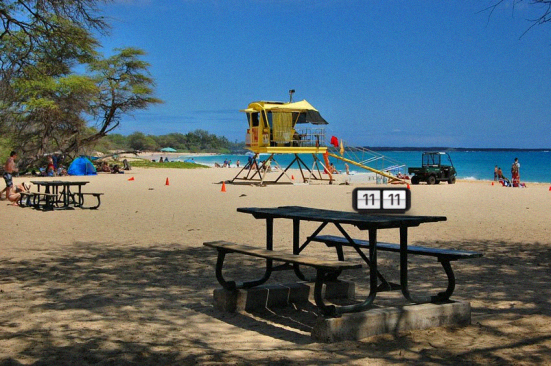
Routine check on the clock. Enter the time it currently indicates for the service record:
11:11
